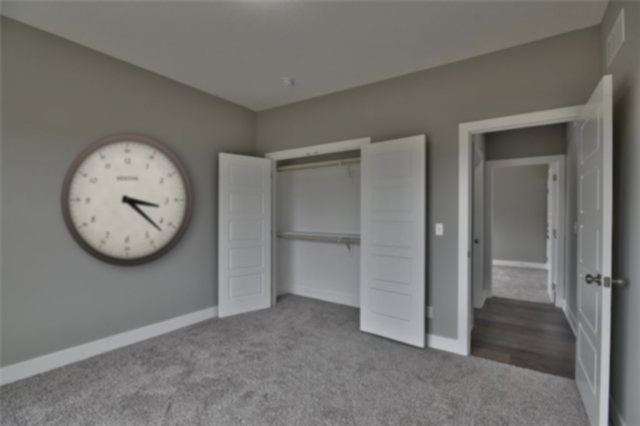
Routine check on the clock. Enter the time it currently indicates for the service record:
3:22
